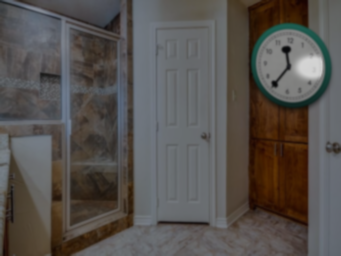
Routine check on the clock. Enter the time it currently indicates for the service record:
11:36
